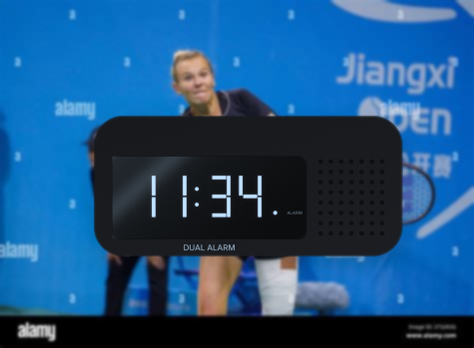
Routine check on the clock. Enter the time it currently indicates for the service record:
11:34
